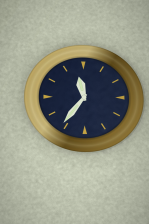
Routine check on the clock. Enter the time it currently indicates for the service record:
11:36
